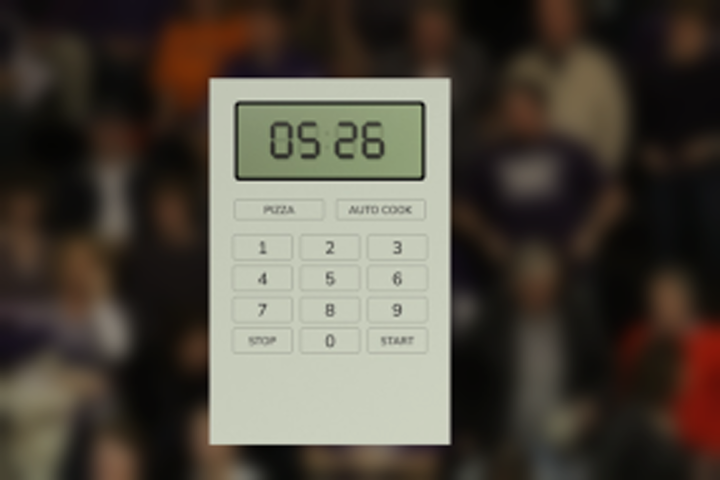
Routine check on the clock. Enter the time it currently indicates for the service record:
5:26
